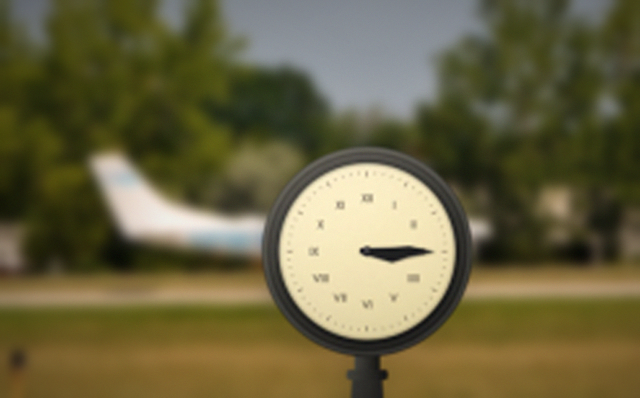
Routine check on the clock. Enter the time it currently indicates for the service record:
3:15
